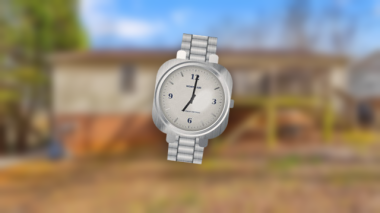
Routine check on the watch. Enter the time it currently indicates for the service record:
7:01
